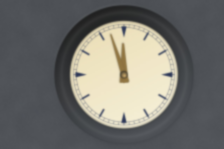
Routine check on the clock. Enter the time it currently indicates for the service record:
11:57
